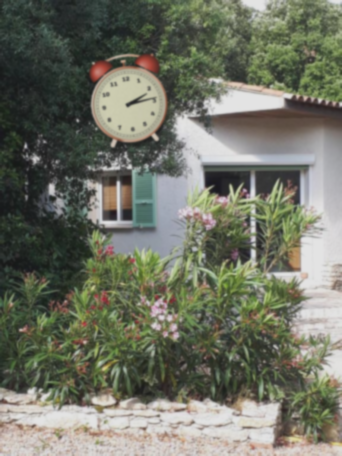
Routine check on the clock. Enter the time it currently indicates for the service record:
2:14
